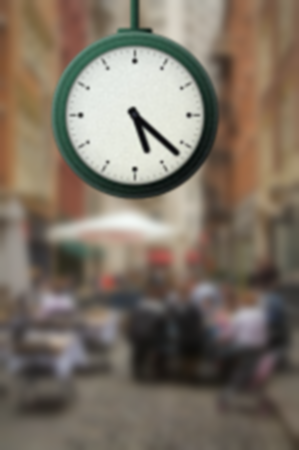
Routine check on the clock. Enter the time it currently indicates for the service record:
5:22
